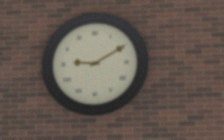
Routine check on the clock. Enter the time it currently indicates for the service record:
9:10
